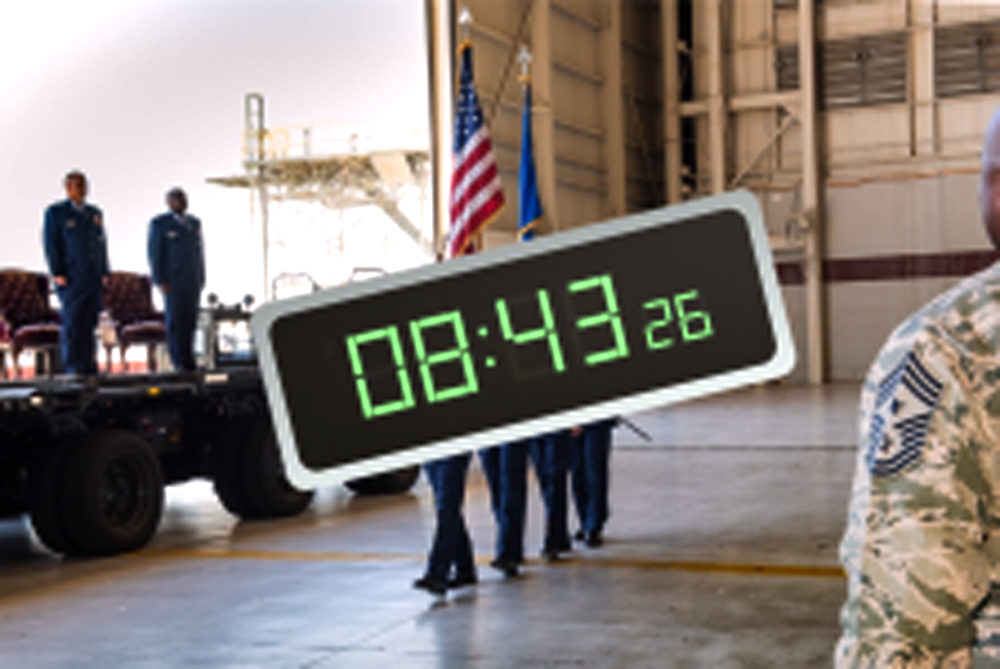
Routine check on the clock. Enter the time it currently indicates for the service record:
8:43:26
